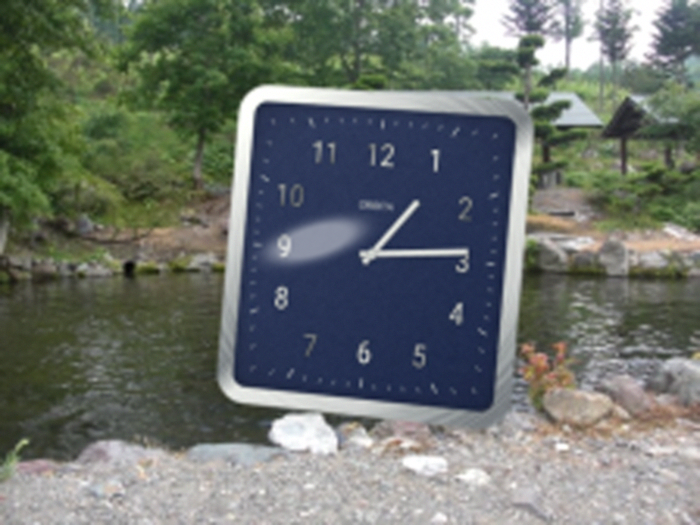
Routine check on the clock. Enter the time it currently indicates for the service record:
1:14
